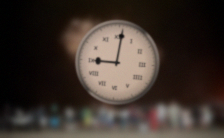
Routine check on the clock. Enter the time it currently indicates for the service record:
9:01
